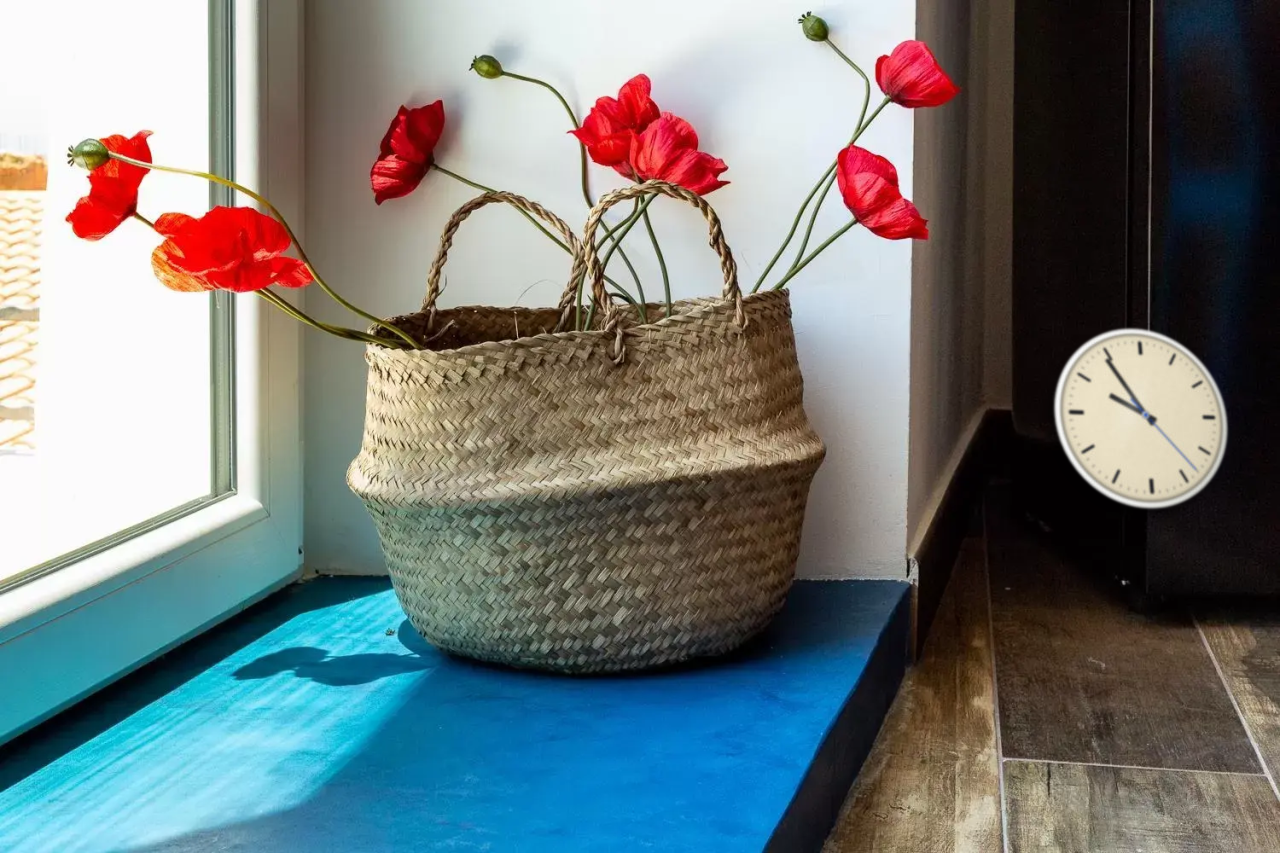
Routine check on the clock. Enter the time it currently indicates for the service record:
9:54:23
